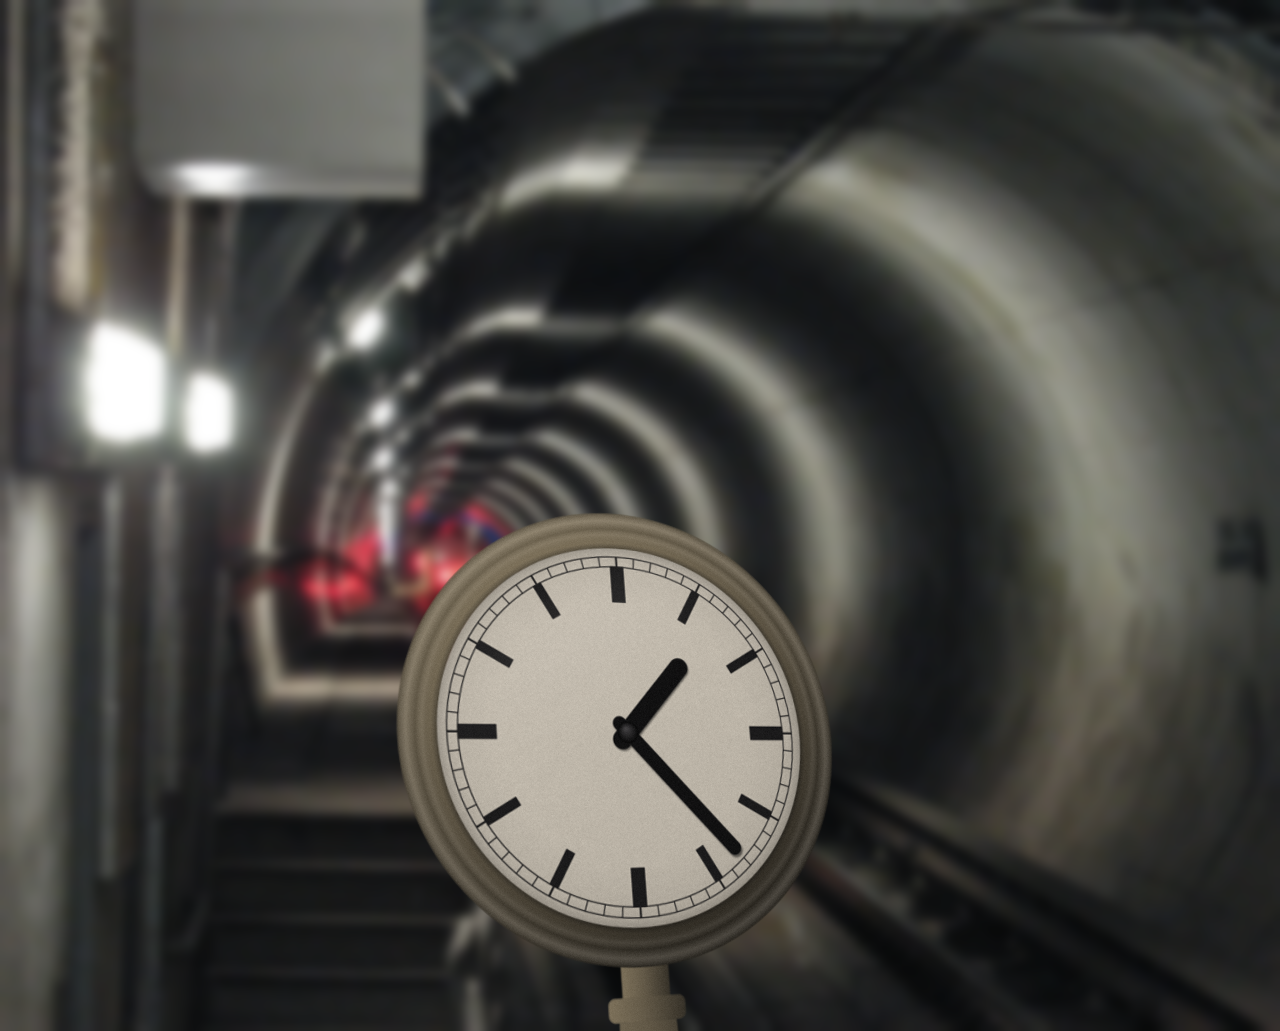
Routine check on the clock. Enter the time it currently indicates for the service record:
1:23
